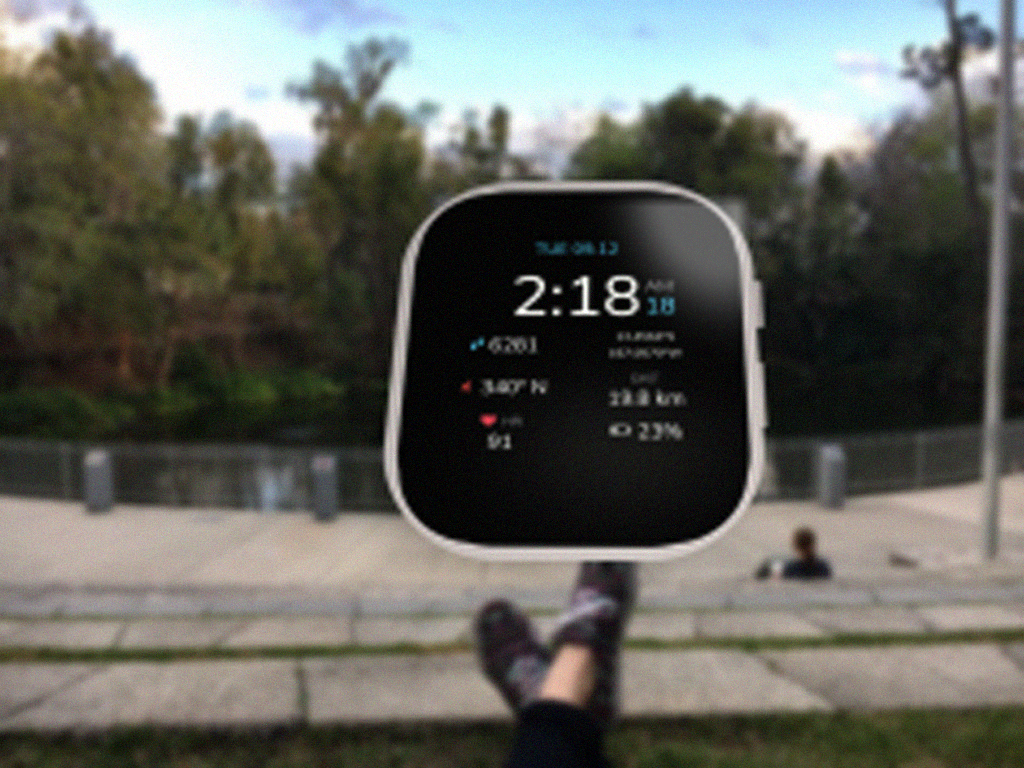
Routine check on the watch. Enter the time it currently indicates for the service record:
2:18
